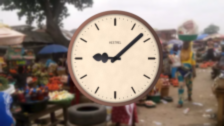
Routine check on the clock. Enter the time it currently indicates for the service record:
9:08
